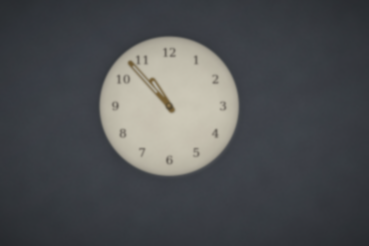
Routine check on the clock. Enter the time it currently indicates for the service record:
10:53
